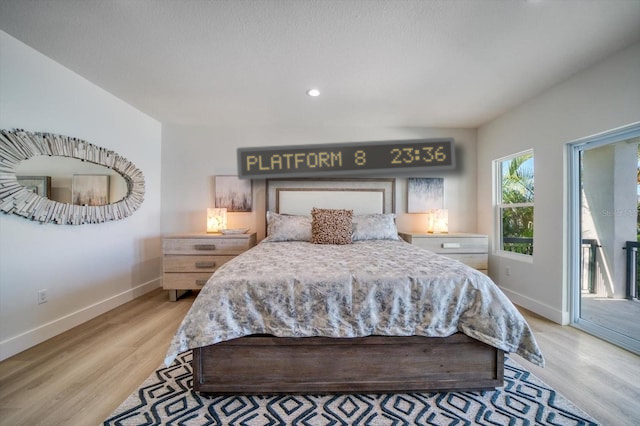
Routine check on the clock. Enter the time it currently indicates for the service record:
23:36
